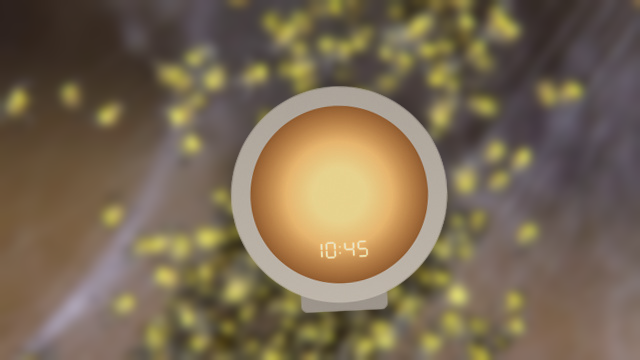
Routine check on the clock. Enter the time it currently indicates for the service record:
10:45
